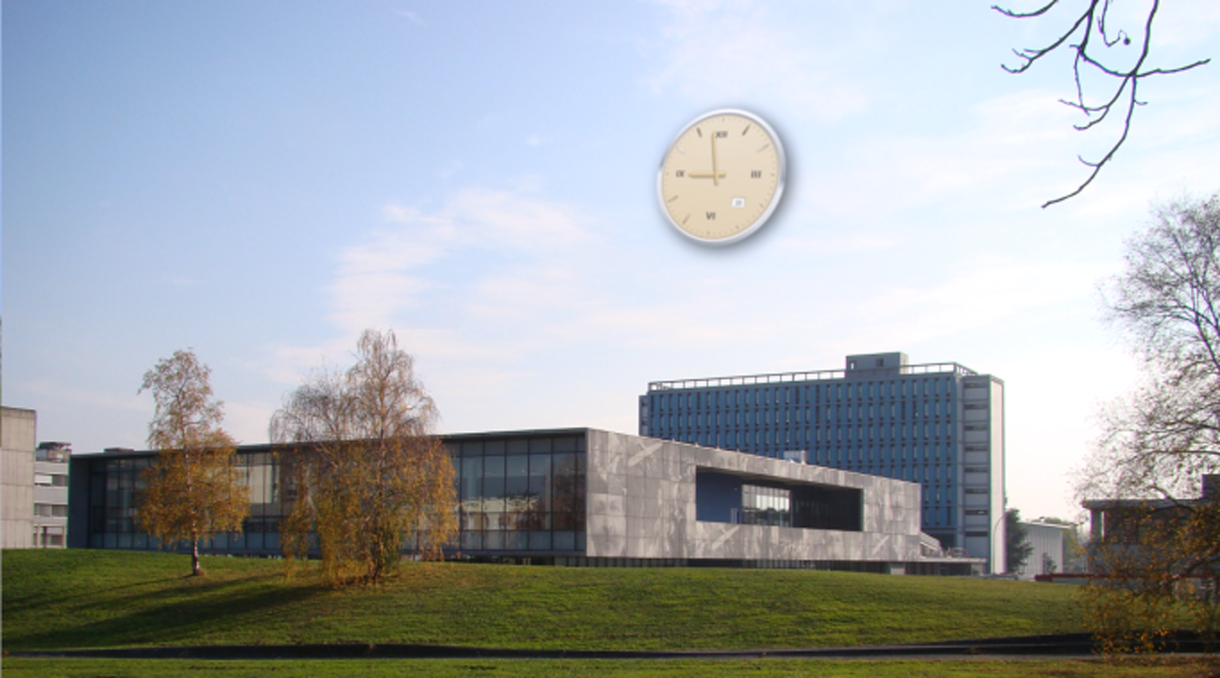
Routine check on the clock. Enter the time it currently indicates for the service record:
8:58
